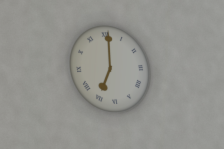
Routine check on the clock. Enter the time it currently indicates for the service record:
7:01
